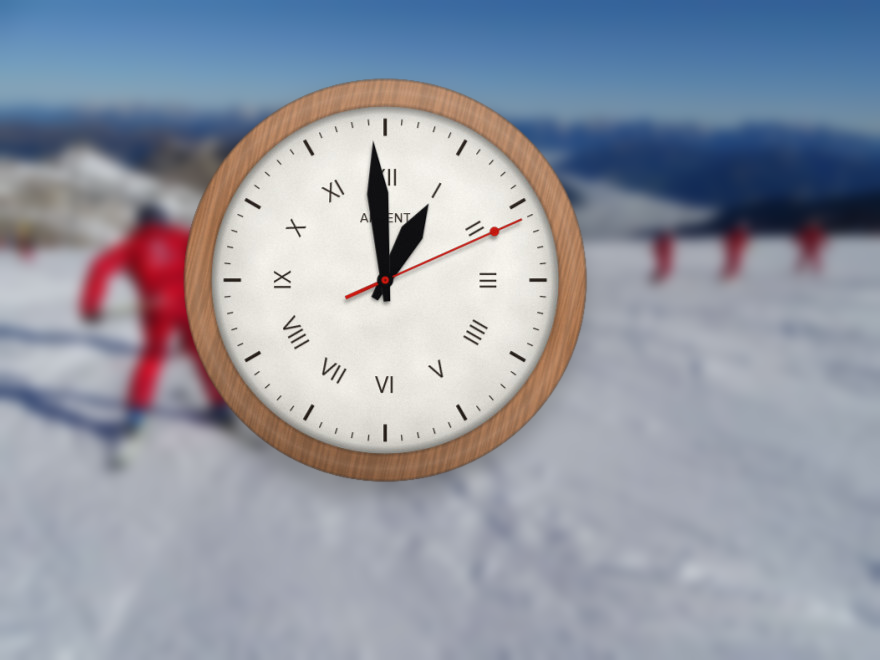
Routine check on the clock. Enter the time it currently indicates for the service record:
12:59:11
